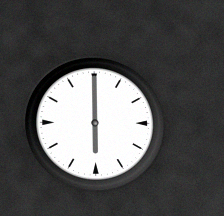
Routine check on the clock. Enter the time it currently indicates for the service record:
6:00
